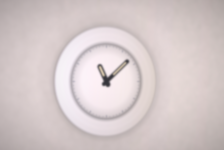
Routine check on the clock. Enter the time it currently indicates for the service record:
11:08
